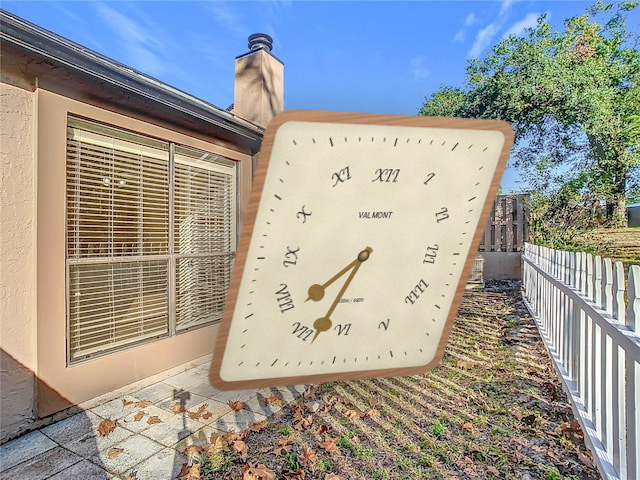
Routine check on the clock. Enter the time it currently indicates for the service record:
7:33
